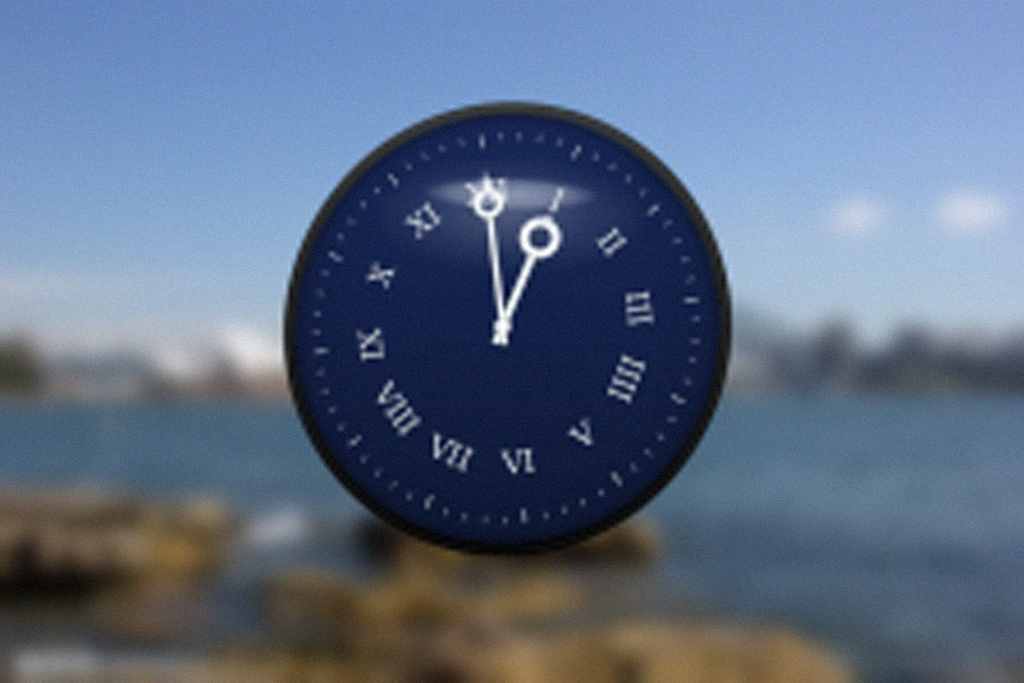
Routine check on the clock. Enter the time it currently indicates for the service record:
1:00
